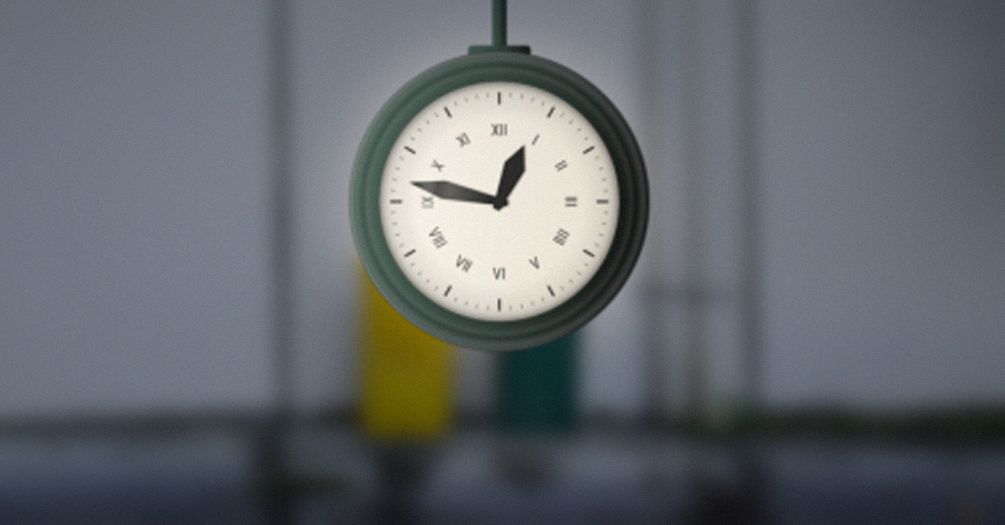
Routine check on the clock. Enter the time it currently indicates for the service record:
12:47
